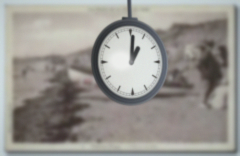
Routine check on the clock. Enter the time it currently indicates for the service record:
1:01
